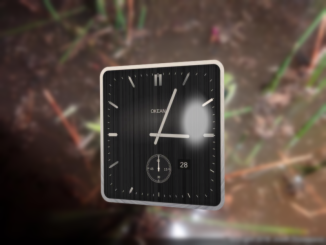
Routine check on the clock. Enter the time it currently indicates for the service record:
3:04
